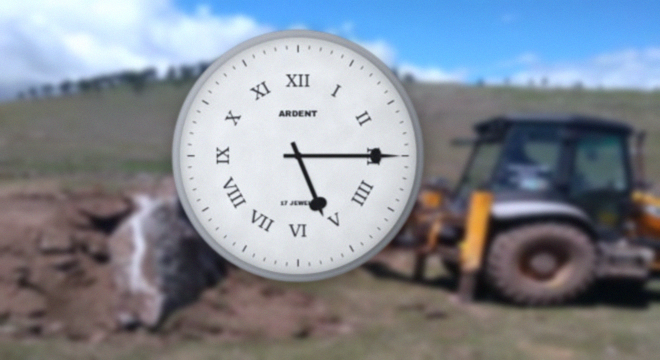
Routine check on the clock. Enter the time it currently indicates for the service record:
5:15
